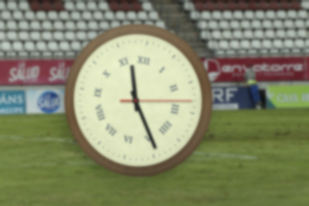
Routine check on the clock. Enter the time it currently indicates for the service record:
11:24:13
